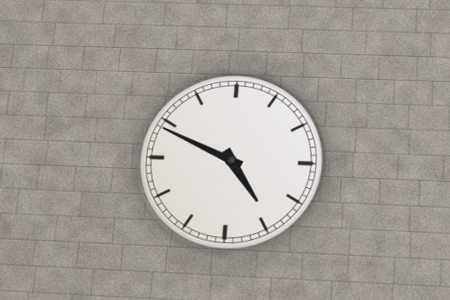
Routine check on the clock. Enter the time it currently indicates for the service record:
4:49
